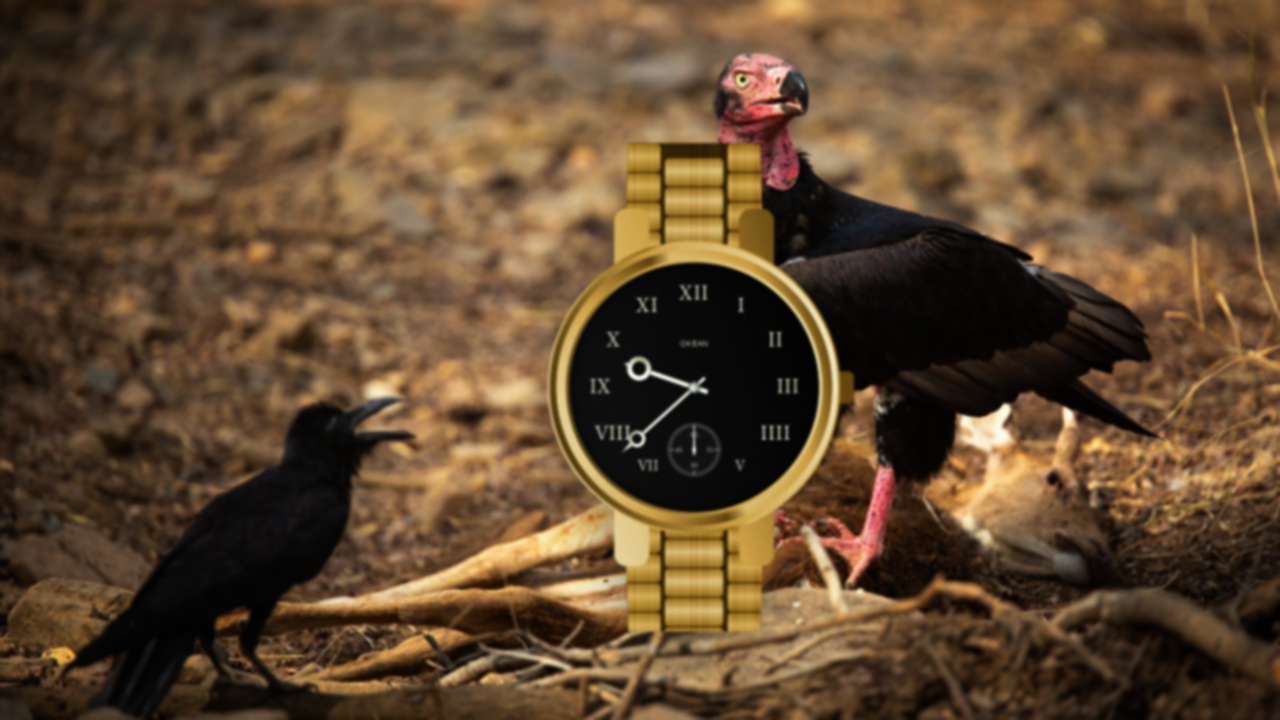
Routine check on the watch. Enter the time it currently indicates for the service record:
9:38
